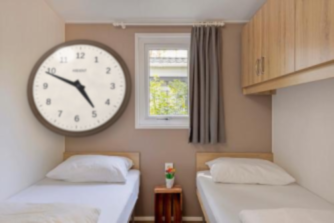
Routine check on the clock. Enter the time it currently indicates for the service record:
4:49
